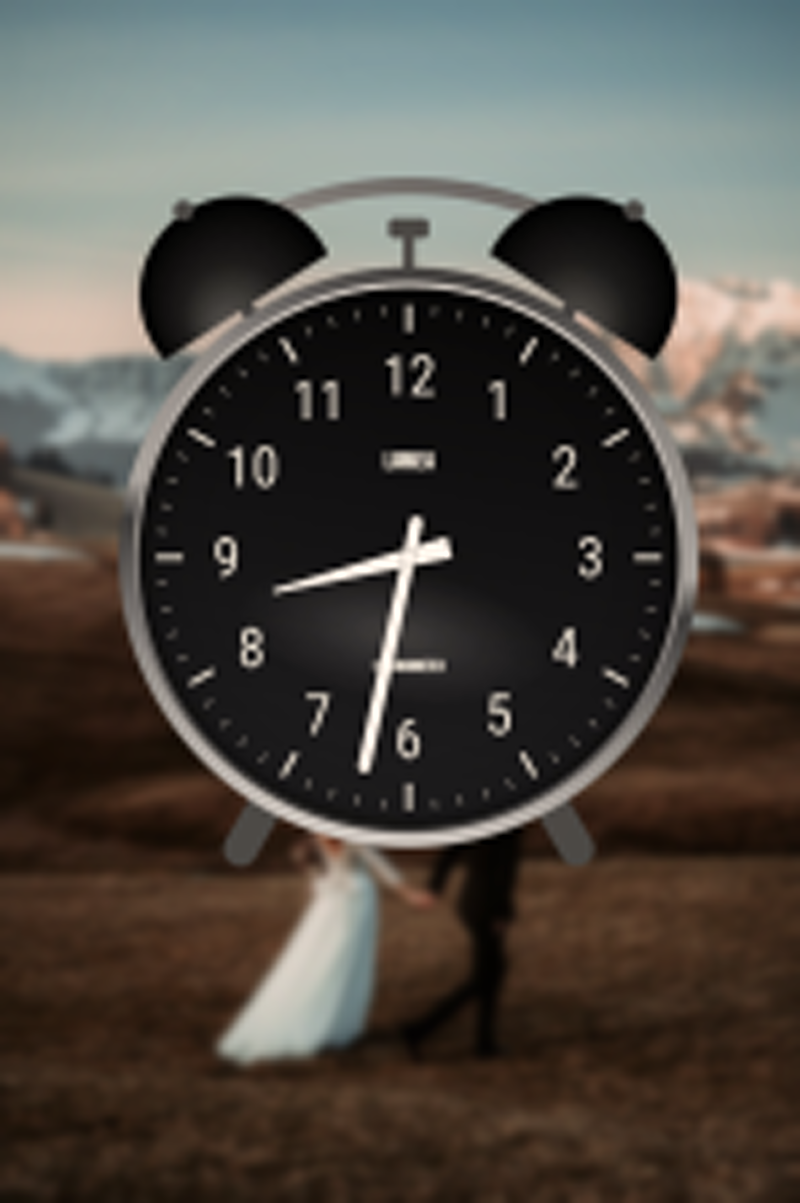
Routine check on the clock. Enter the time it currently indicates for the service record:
8:32
